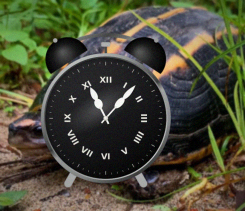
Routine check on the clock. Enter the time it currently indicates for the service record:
11:07
